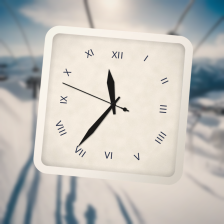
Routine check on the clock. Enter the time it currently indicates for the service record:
11:35:48
